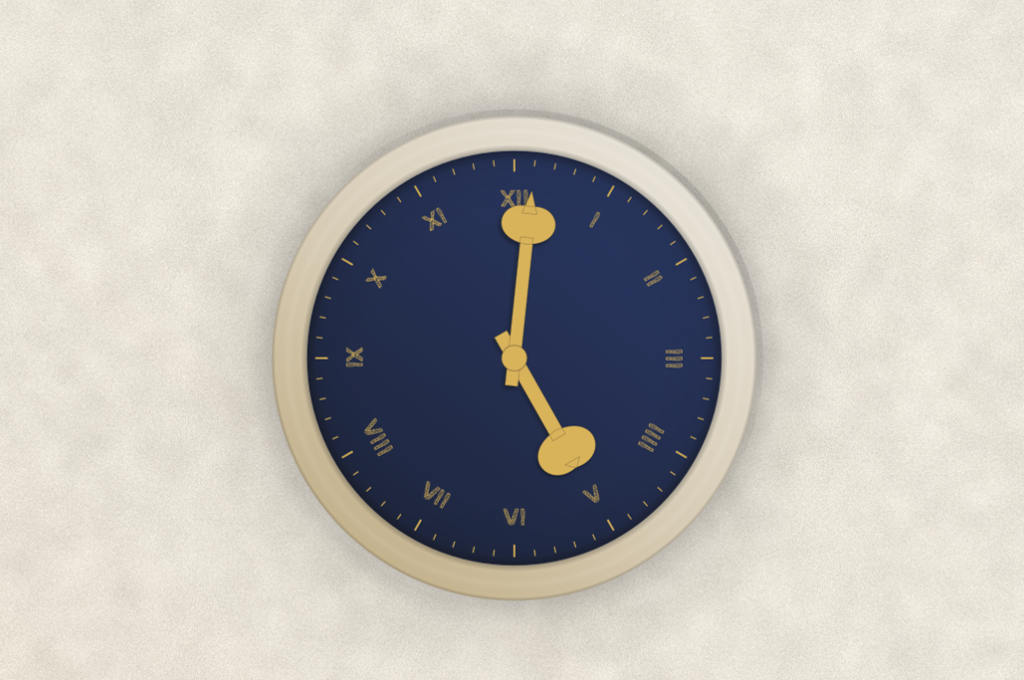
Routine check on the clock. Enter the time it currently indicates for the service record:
5:01
